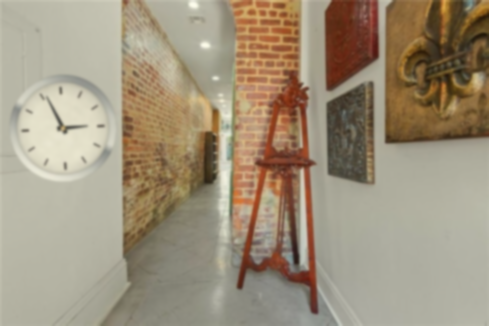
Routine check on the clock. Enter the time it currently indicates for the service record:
2:56
